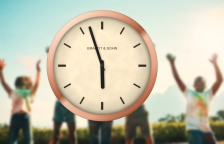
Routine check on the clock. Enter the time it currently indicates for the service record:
5:57
